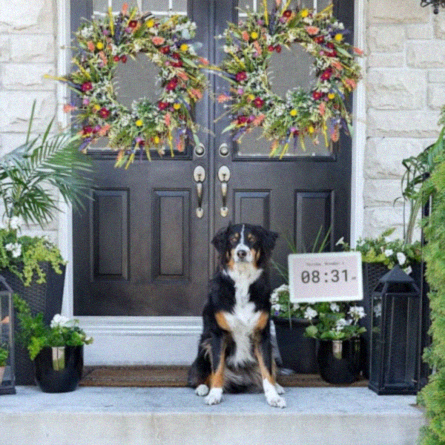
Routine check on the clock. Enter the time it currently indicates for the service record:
8:31
